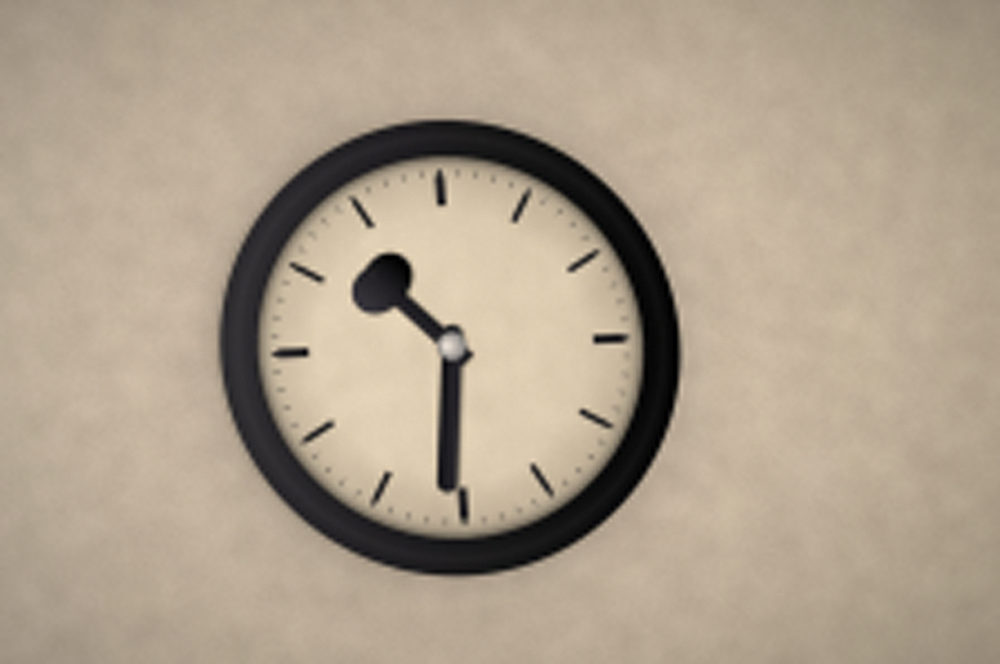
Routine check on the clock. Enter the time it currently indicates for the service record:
10:31
